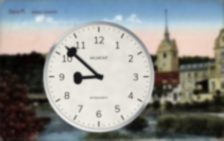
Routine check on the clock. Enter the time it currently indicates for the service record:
8:52
